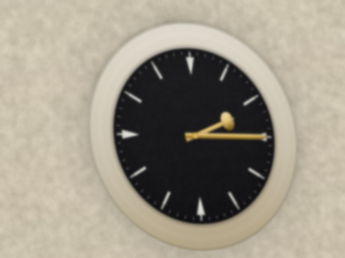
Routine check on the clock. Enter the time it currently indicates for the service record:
2:15
